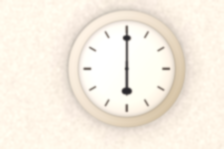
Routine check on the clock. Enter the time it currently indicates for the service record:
6:00
